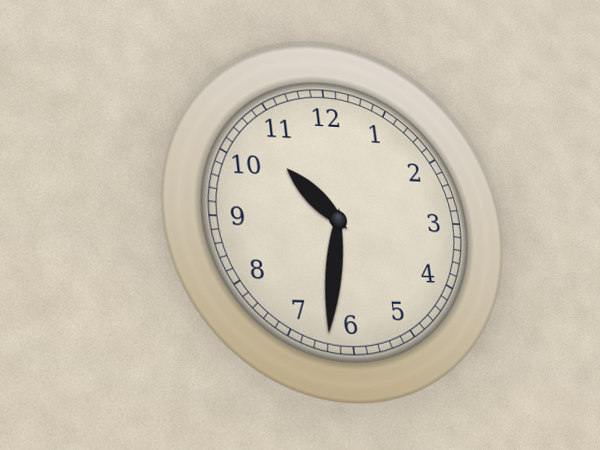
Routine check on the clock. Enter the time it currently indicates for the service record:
10:32
